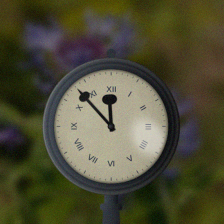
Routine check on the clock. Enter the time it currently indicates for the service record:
11:53
